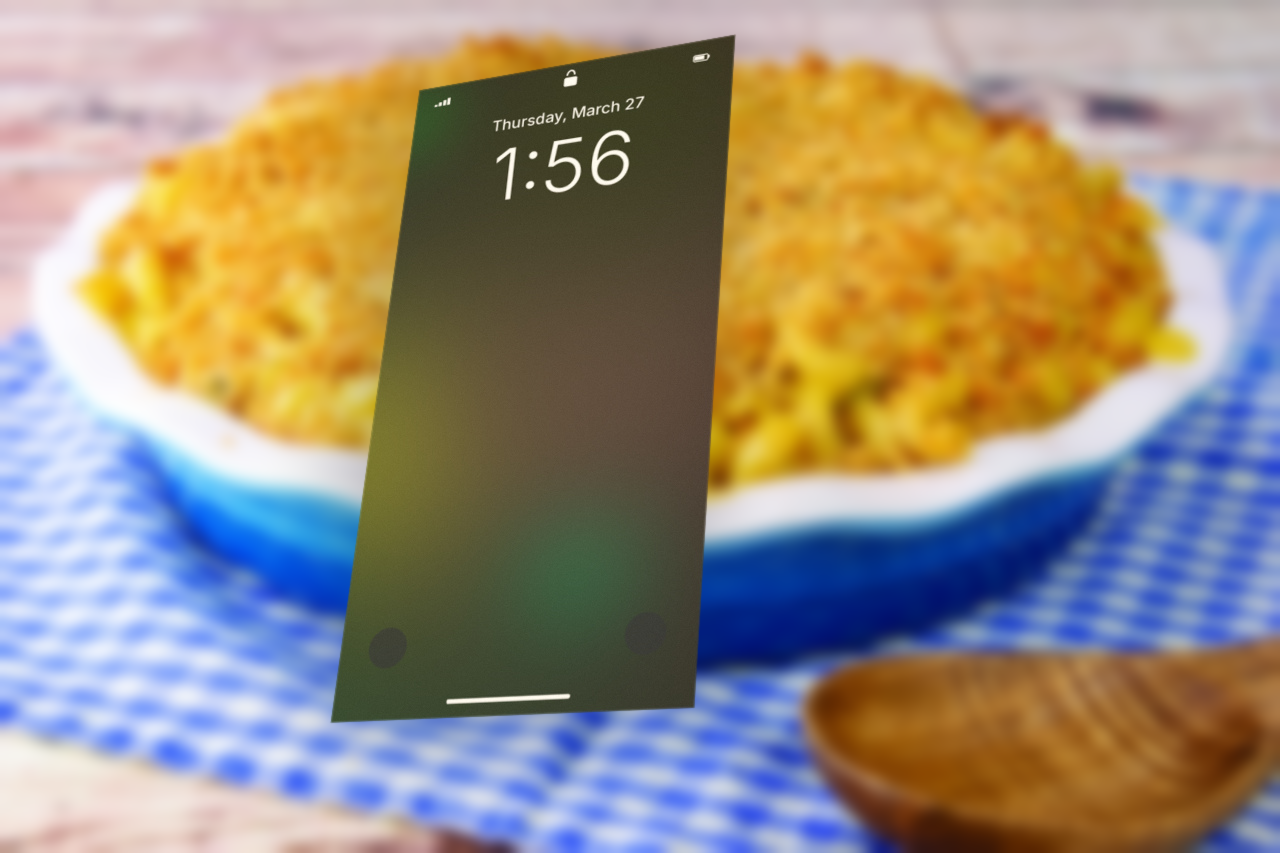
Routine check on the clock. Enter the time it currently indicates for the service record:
1:56
